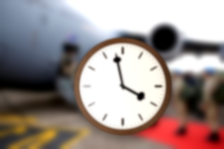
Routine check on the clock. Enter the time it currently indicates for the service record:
3:58
